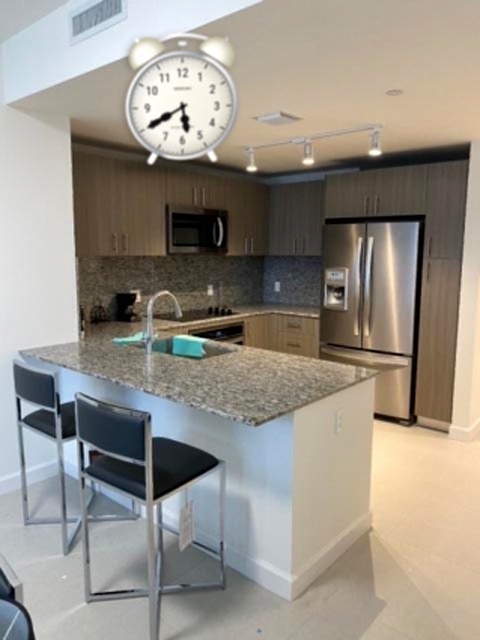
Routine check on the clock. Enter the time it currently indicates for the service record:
5:40
